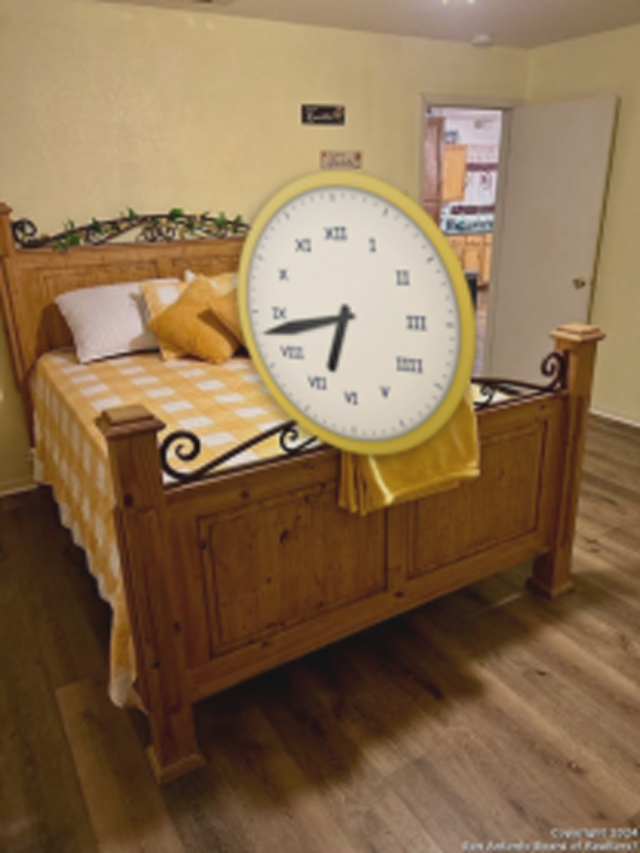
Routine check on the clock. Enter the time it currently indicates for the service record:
6:43
